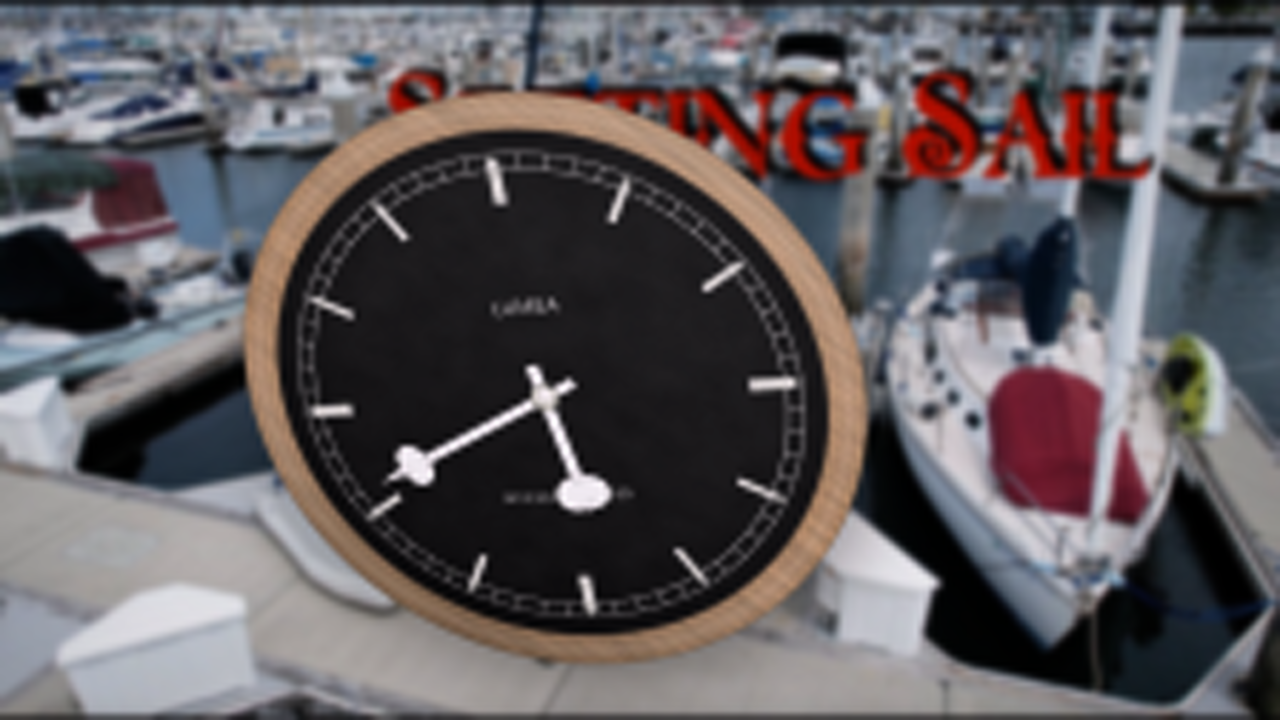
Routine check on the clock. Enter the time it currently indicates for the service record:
5:41
